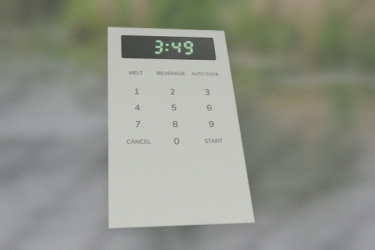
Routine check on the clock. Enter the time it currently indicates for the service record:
3:49
